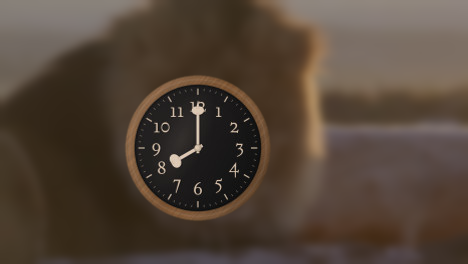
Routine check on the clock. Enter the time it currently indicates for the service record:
8:00
